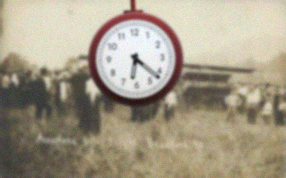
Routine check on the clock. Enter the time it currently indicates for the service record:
6:22
